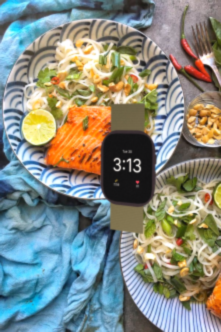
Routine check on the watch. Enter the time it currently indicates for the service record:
3:13
